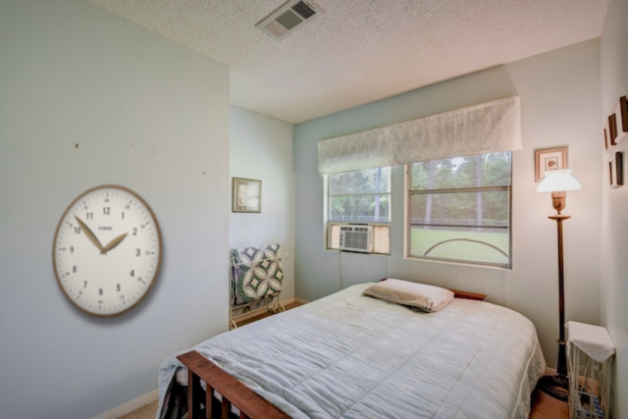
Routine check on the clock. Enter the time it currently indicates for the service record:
1:52
